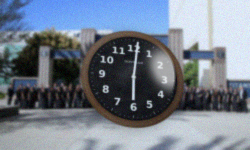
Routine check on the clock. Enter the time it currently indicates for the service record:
6:01
